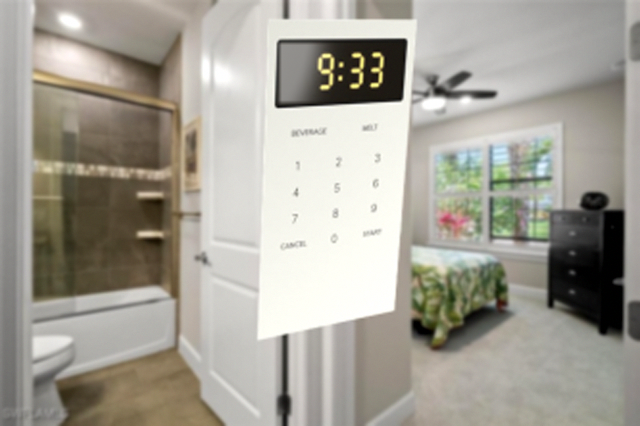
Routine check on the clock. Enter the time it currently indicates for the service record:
9:33
